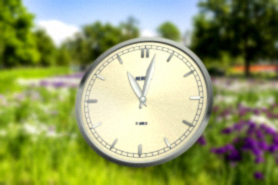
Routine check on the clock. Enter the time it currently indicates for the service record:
11:02
